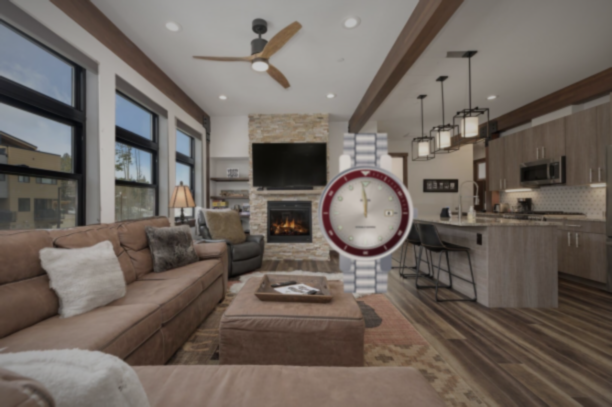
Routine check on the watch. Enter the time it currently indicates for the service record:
11:59
